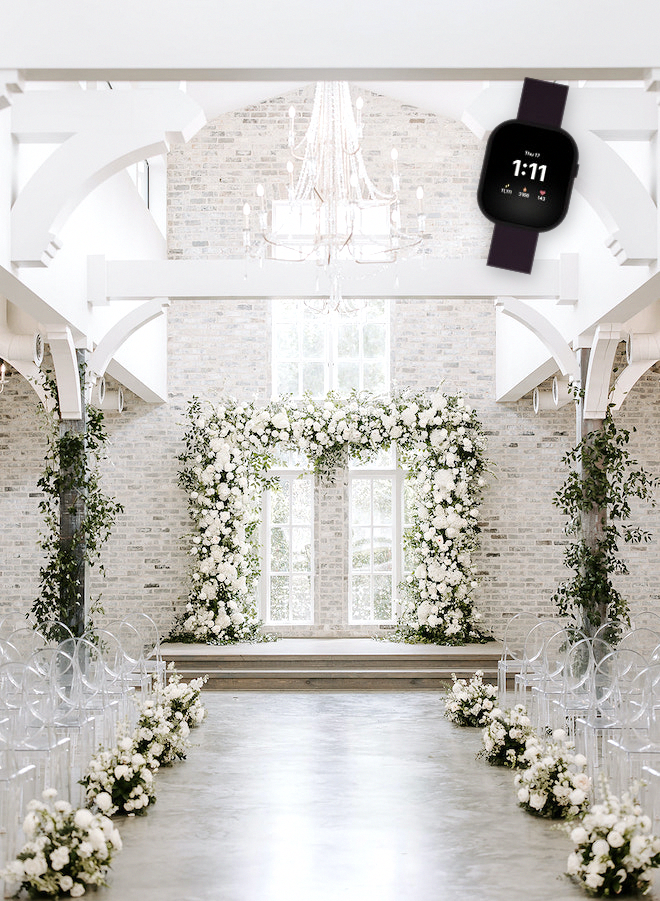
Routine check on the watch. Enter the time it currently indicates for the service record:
1:11
